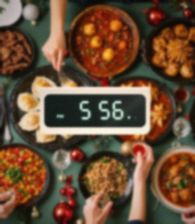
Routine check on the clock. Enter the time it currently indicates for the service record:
5:56
